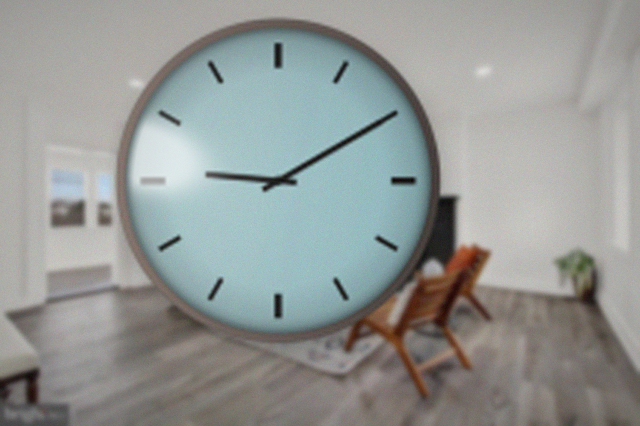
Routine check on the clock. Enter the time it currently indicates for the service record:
9:10
